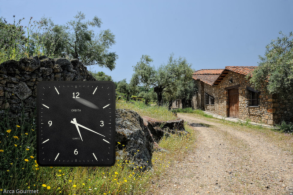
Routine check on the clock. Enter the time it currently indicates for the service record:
5:19
